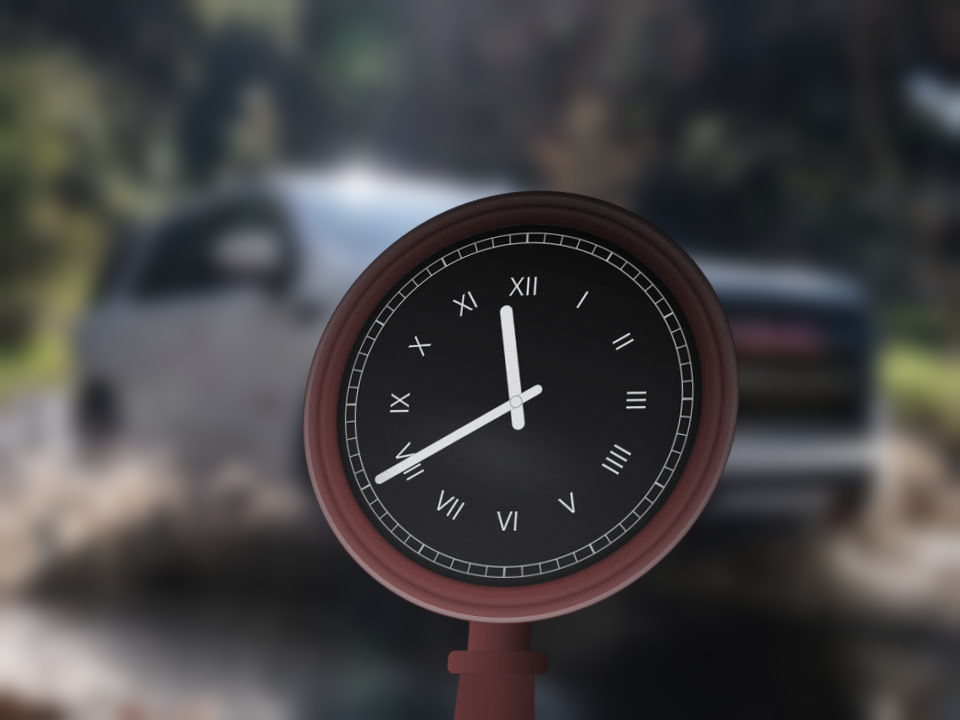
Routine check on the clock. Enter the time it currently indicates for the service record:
11:40
